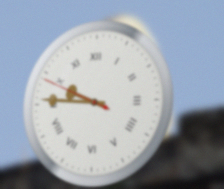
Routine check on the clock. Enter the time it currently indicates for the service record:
9:45:49
